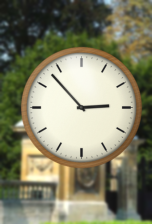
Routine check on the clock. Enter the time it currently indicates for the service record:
2:53
